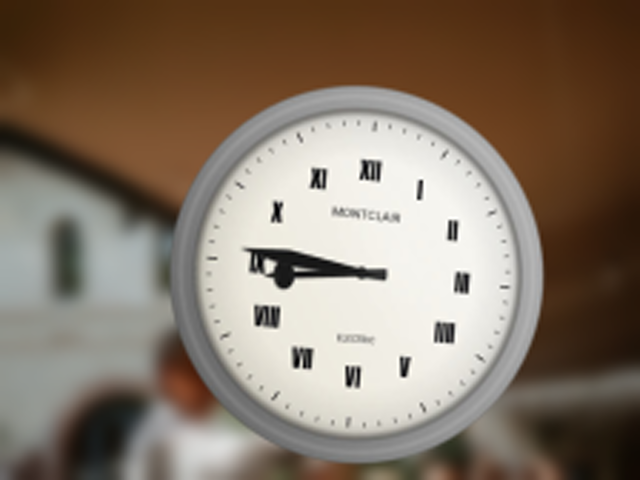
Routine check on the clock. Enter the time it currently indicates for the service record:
8:46
